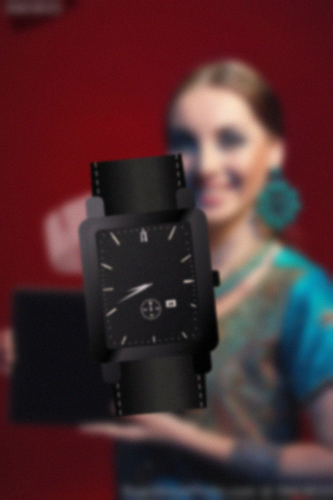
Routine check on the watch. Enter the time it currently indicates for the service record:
8:41
